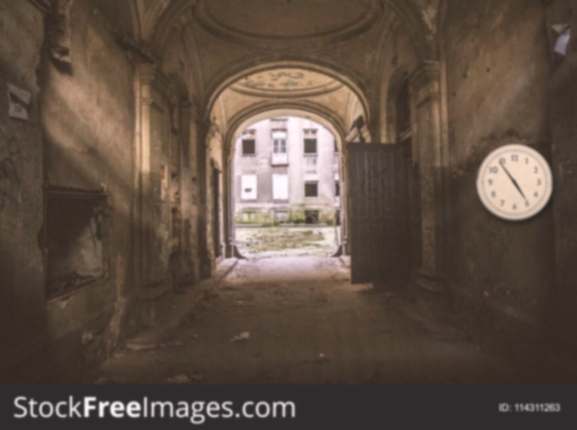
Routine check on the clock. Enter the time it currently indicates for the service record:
4:54
